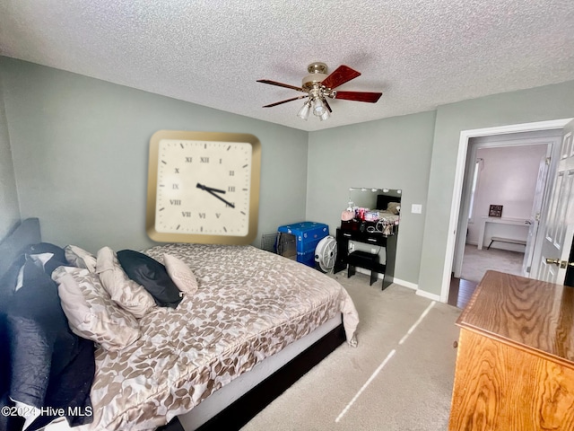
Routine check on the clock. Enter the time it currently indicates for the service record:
3:20
